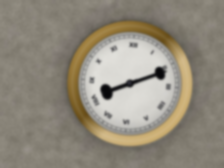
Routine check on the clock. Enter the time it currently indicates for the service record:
8:11
